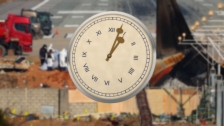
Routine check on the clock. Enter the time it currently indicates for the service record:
1:03
